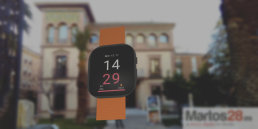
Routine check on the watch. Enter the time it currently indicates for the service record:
14:29
